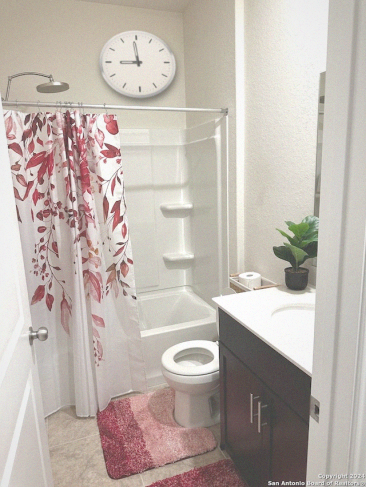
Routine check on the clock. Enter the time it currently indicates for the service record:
8:59
